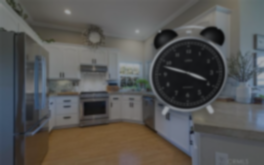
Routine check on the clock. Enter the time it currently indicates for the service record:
3:48
